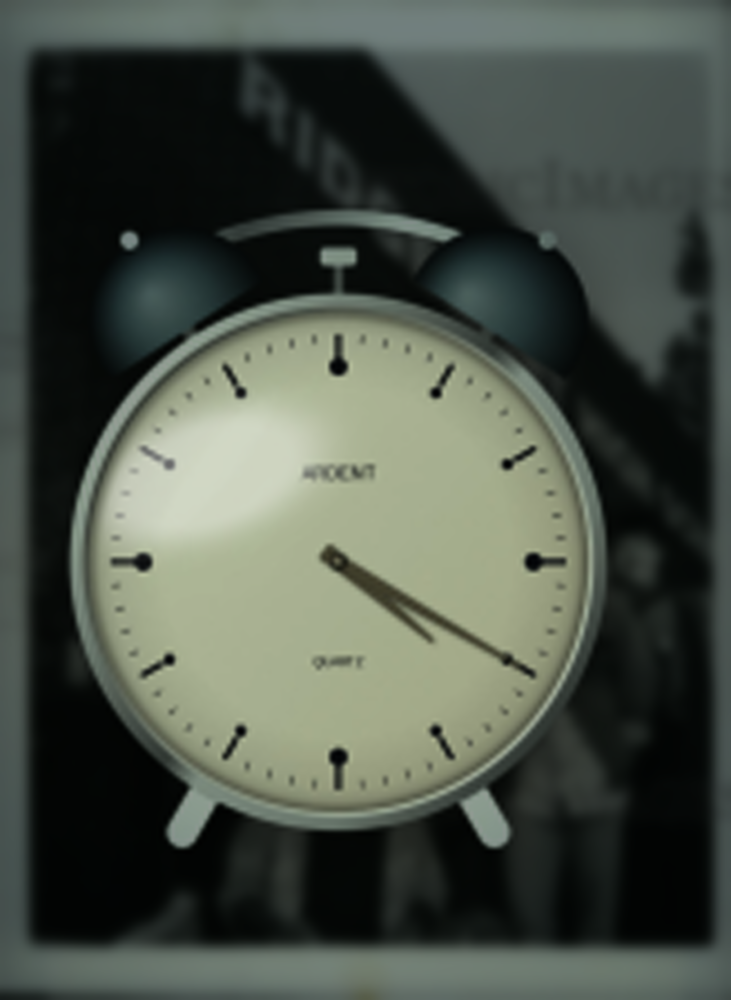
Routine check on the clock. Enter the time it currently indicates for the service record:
4:20
